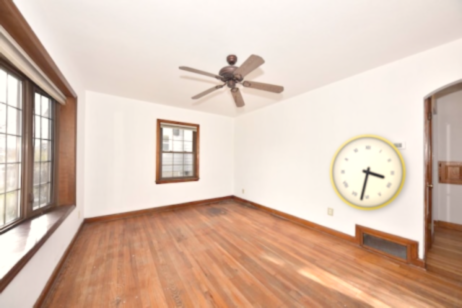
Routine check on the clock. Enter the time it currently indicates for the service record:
3:32
